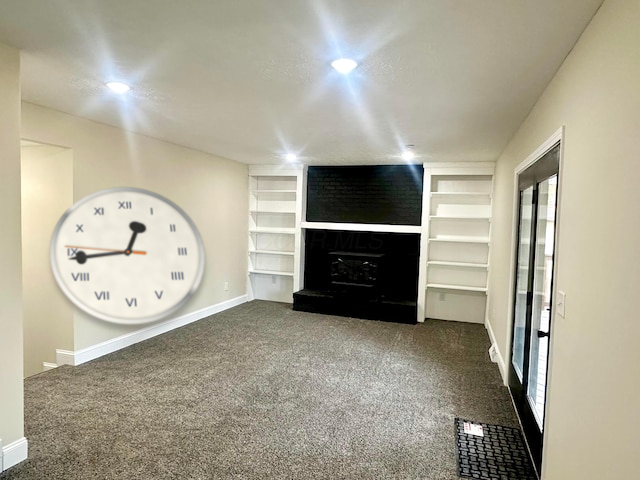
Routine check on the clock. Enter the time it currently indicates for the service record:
12:43:46
